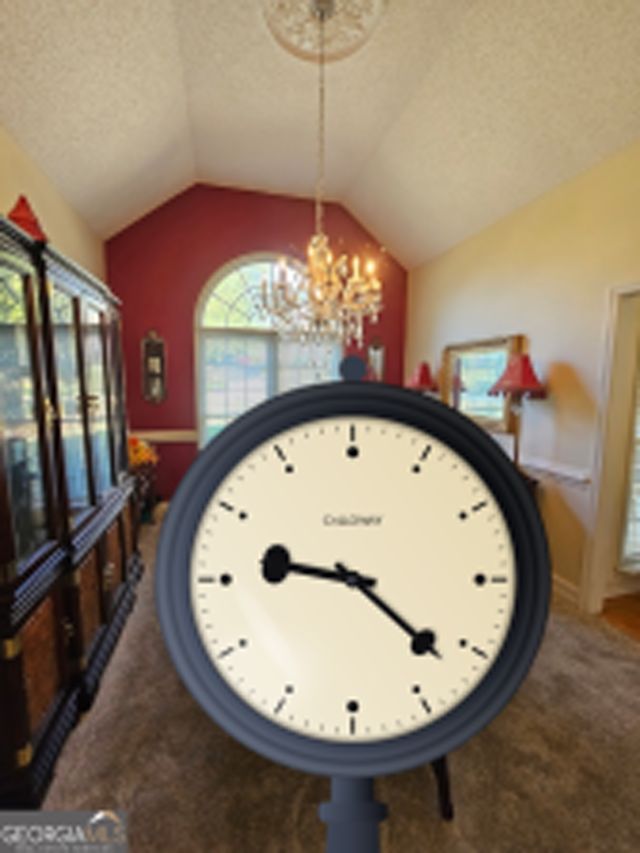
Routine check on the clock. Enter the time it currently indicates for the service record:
9:22
